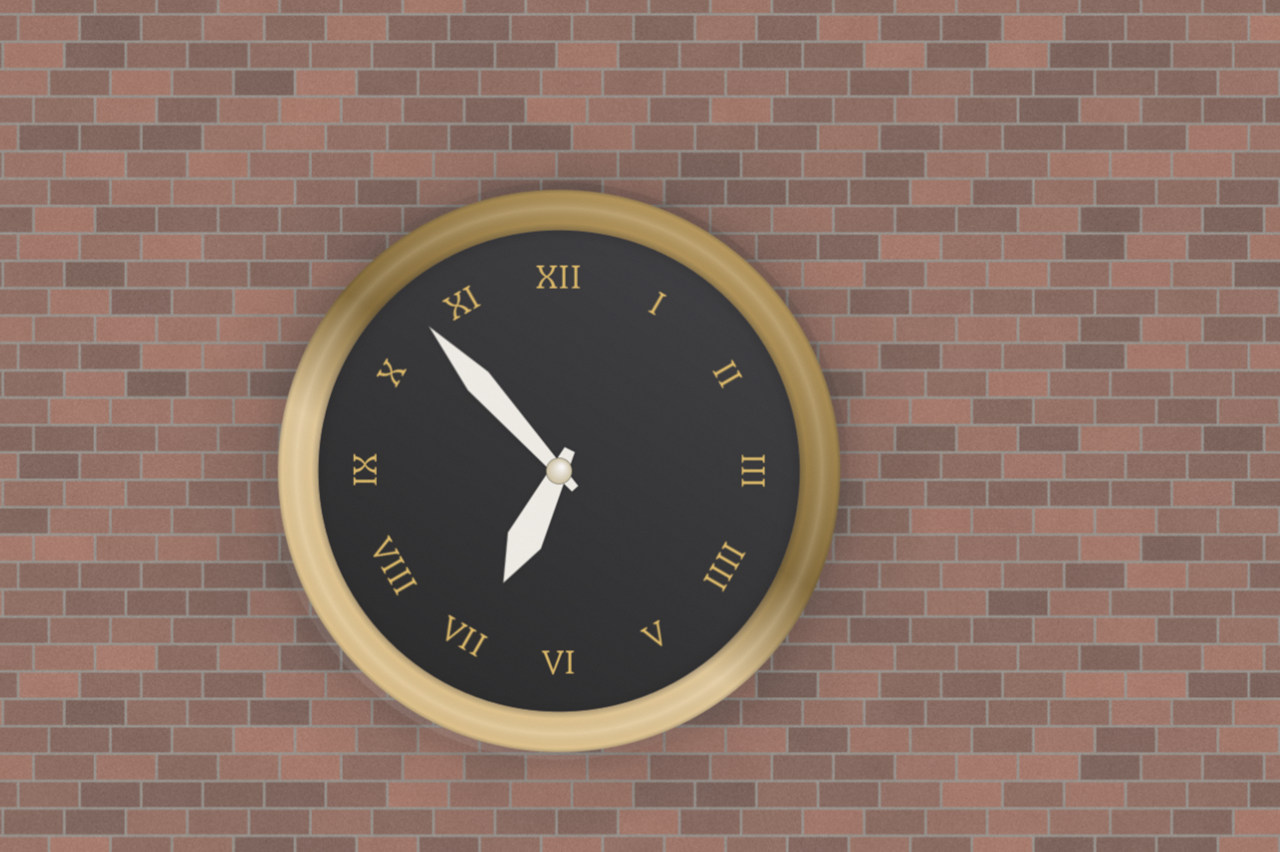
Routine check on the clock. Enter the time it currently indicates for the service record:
6:53
